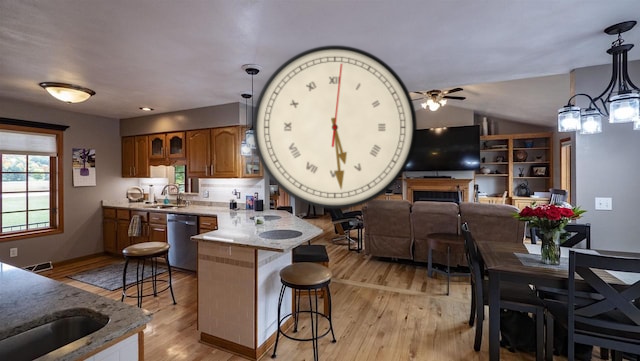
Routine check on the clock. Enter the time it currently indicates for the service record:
5:29:01
